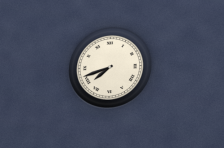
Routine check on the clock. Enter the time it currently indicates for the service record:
7:42
